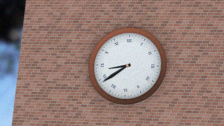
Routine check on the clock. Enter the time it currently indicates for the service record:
8:39
